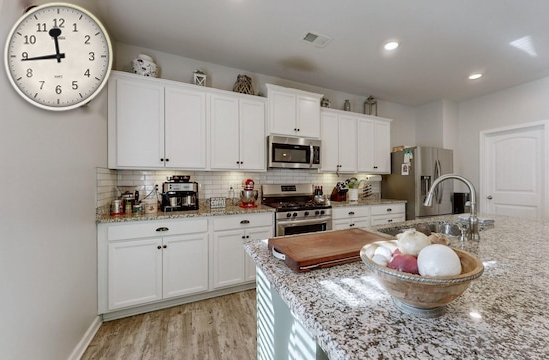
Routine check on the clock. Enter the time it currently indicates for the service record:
11:44
